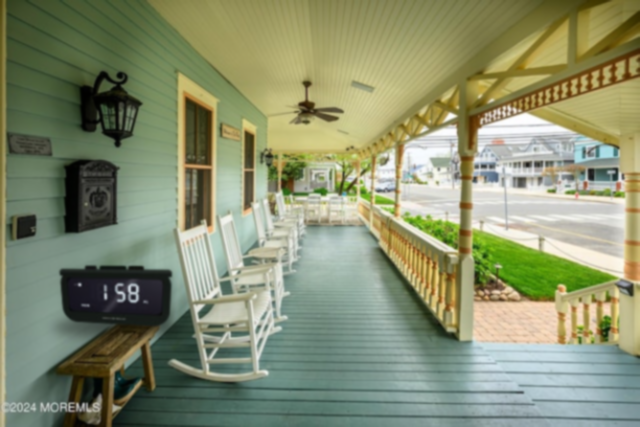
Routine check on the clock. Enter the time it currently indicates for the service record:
1:58
